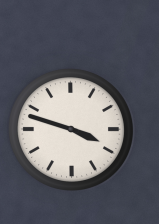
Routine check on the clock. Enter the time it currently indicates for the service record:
3:48
